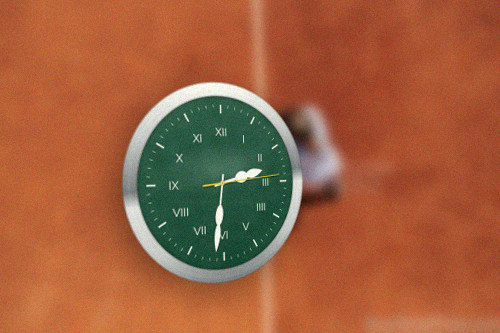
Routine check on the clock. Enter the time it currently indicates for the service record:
2:31:14
